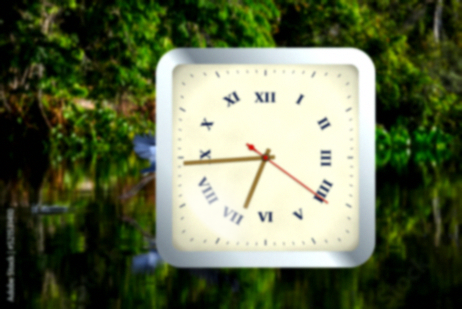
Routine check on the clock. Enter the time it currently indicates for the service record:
6:44:21
